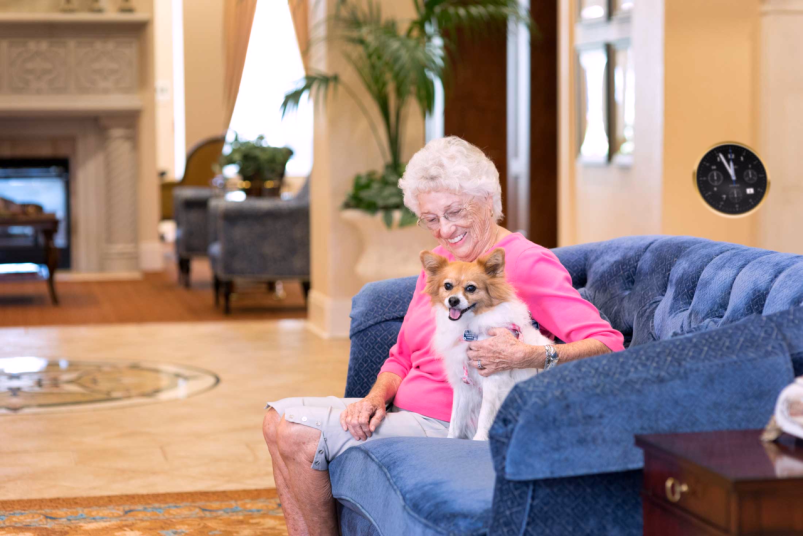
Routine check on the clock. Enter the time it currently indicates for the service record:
11:56
